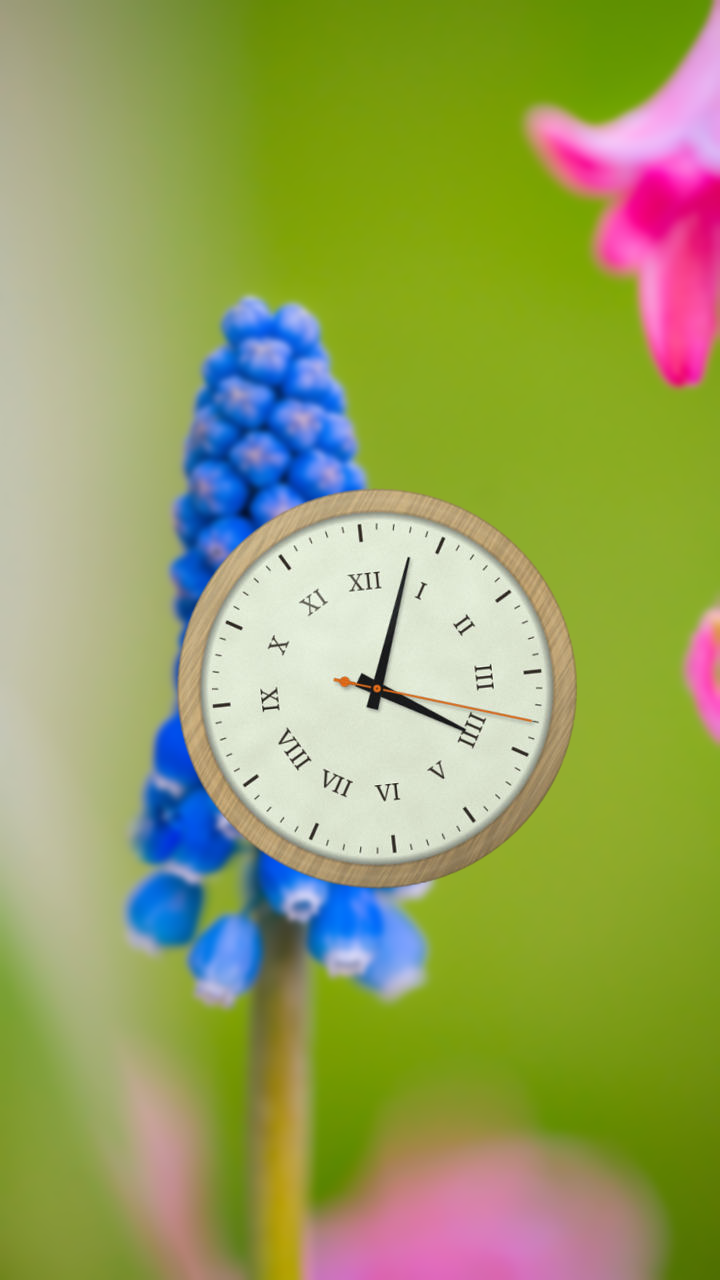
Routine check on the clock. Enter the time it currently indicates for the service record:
4:03:18
